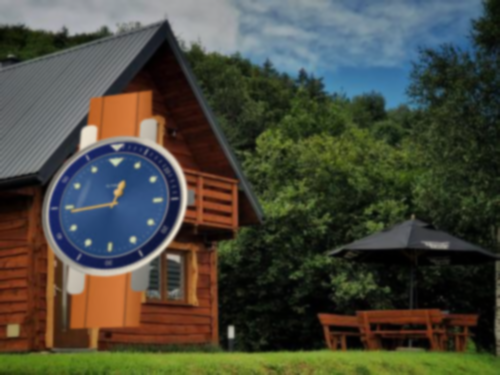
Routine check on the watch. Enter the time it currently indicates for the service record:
12:44
